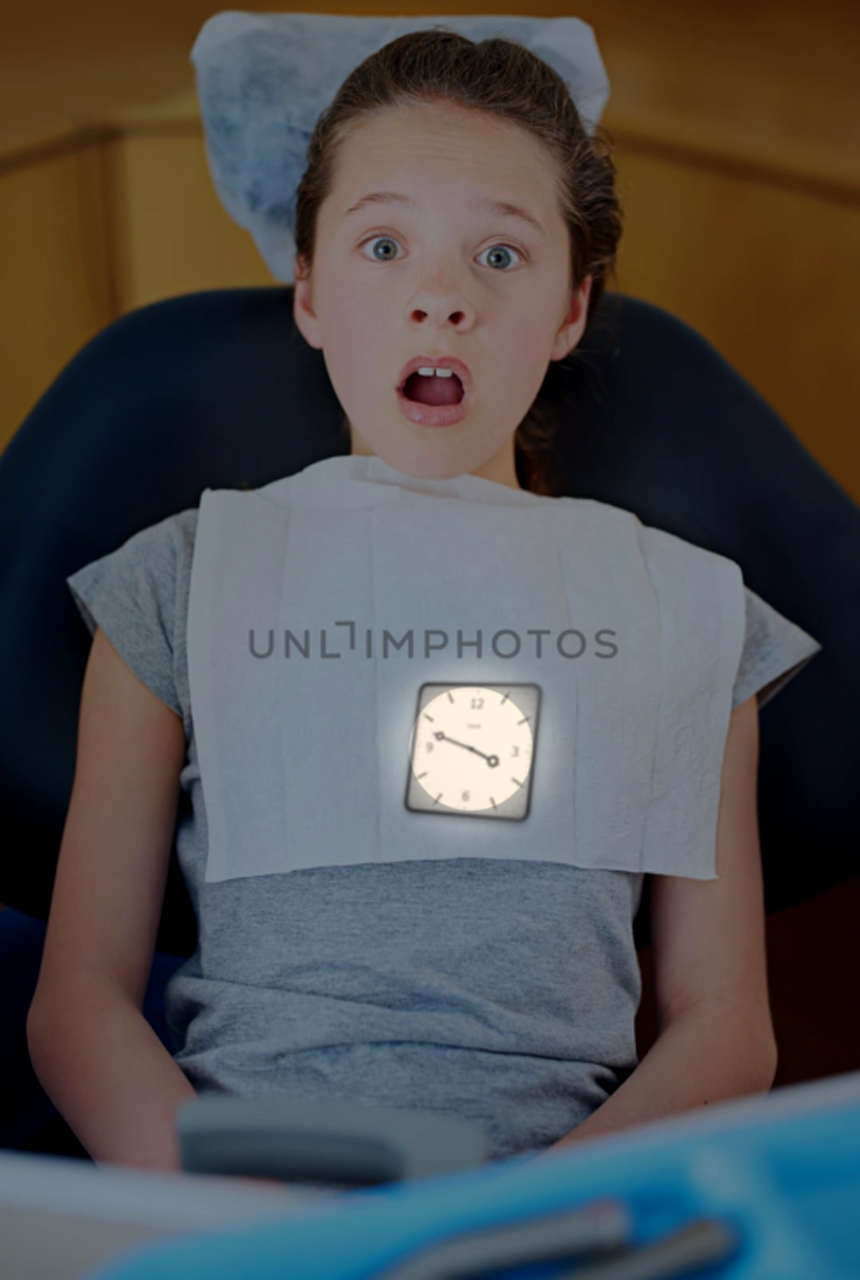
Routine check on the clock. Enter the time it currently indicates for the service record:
3:48
